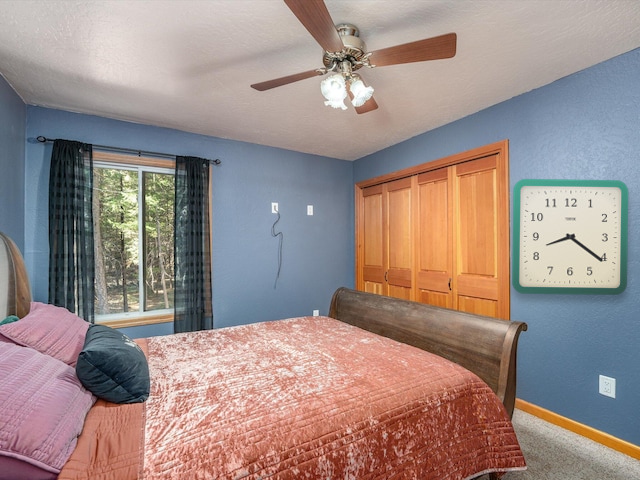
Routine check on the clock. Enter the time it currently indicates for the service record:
8:21
